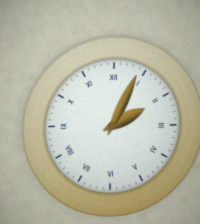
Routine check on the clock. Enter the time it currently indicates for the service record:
2:04
